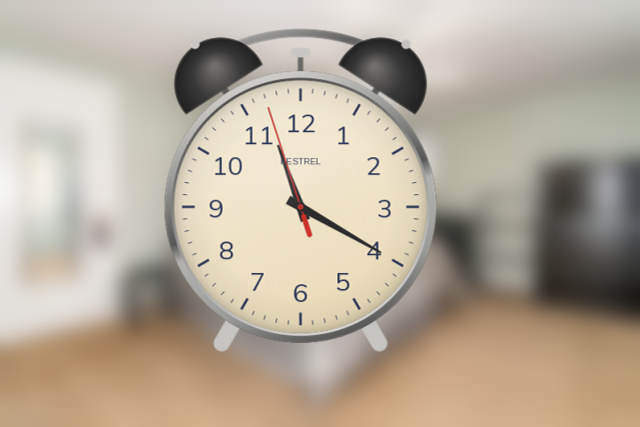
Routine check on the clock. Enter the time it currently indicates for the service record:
11:19:57
